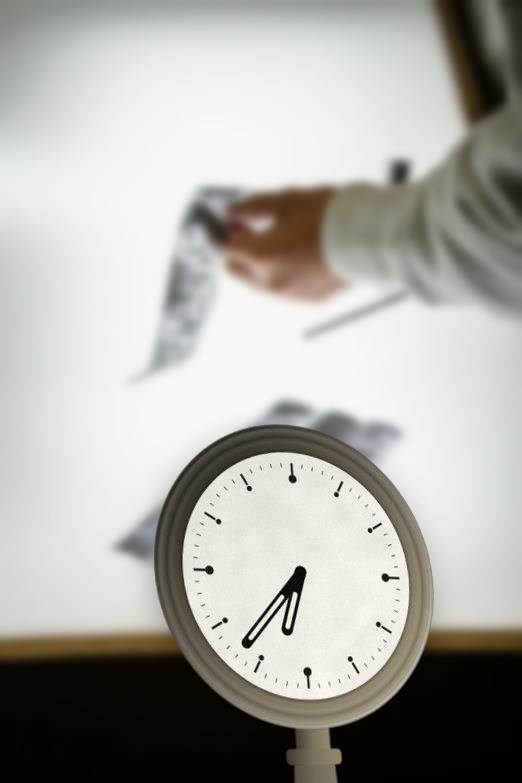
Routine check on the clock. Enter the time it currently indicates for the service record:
6:37
